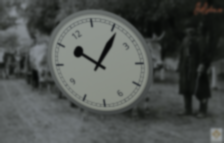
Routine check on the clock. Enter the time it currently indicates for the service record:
11:11
